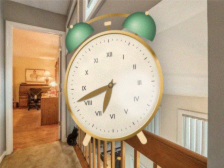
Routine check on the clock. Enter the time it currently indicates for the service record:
6:42
